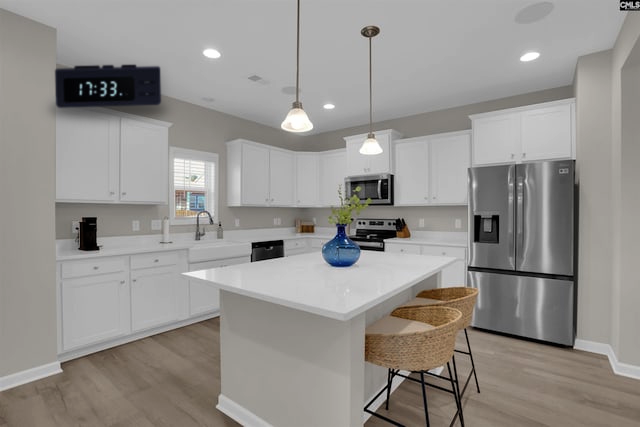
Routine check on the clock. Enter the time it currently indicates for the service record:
17:33
